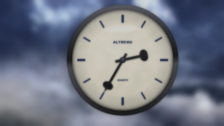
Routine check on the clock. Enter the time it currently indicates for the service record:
2:35
